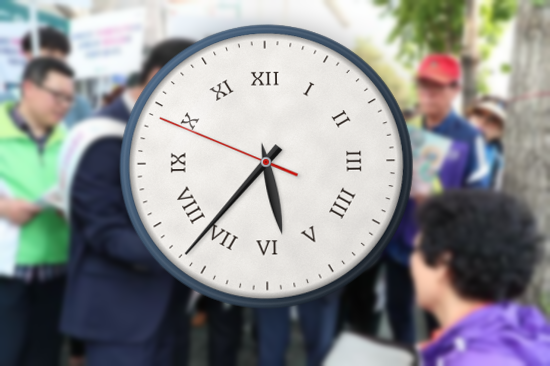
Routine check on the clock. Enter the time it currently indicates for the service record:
5:36:49
